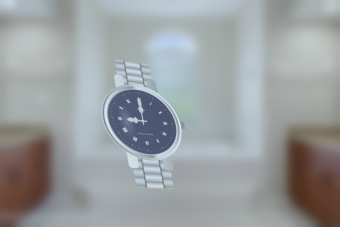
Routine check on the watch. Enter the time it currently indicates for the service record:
9:00
